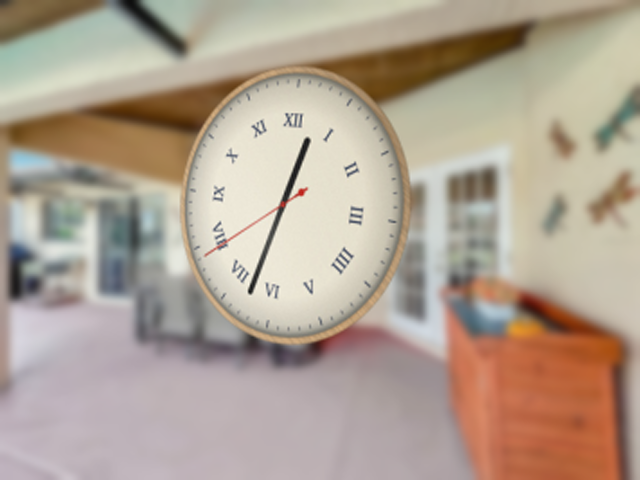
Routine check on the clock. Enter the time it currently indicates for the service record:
12:32:39
